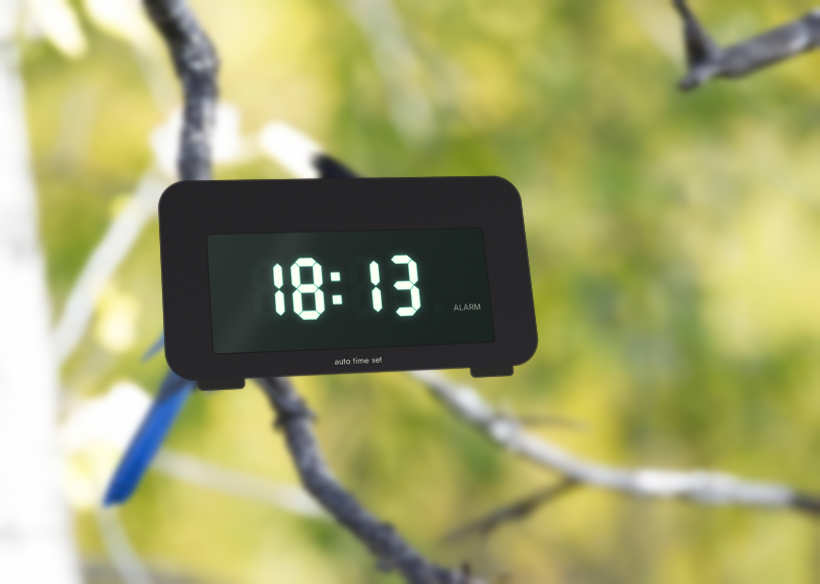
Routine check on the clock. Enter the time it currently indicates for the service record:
18:13
